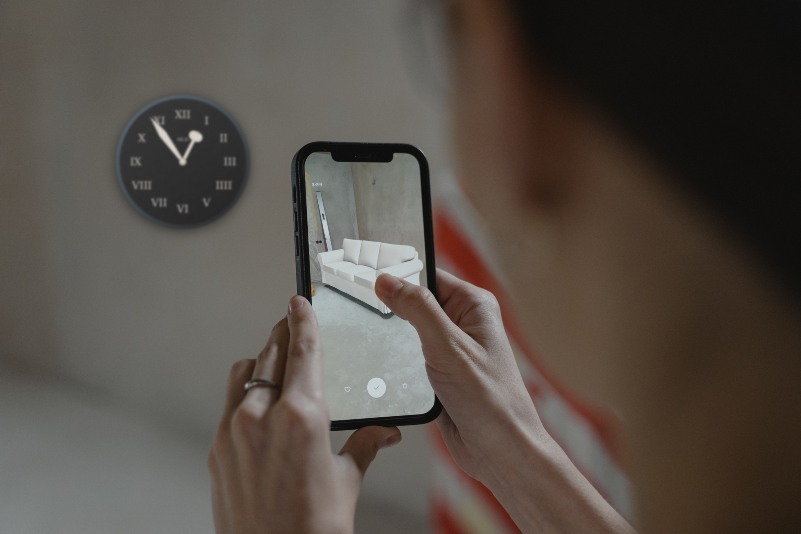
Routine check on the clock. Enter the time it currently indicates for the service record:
12:54
